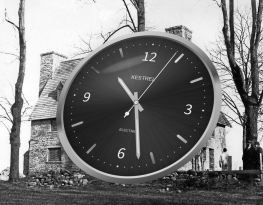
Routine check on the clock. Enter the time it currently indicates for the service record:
10:27:04
